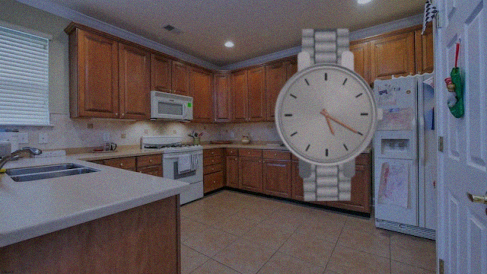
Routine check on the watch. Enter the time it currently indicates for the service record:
5:20
